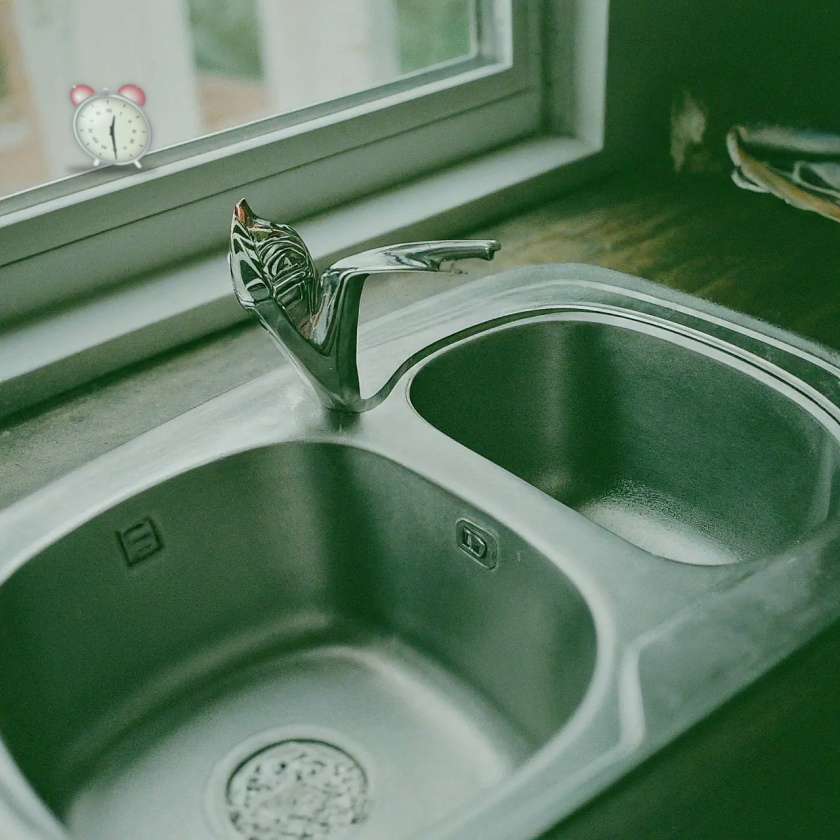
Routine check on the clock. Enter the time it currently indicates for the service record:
12:30
